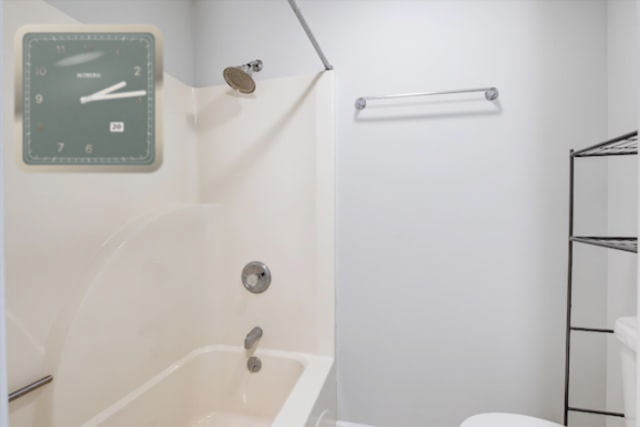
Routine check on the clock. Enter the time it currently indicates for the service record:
2:14
